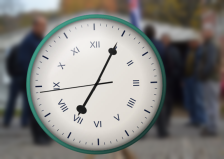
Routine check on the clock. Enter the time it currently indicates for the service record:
7:04:44
